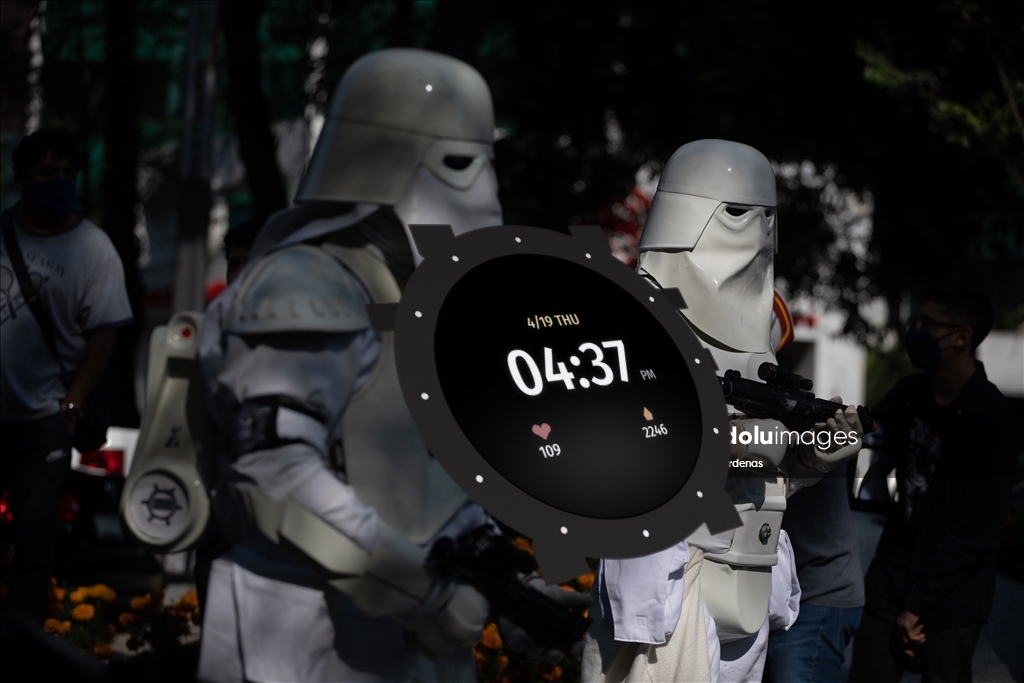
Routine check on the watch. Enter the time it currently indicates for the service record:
4:37
